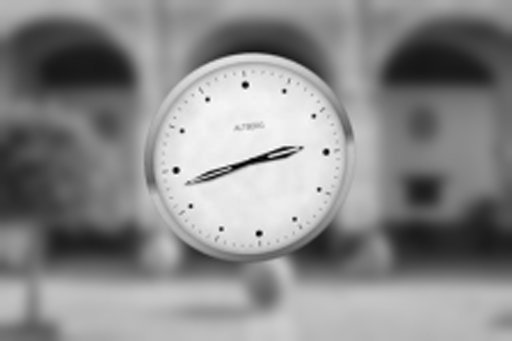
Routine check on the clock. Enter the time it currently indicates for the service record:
2:43
